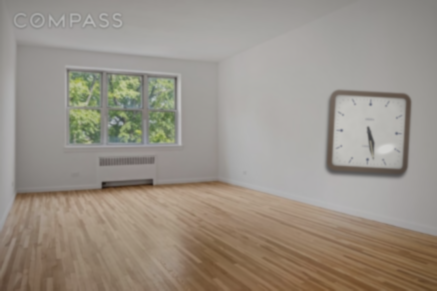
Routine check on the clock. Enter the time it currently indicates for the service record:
5:28
